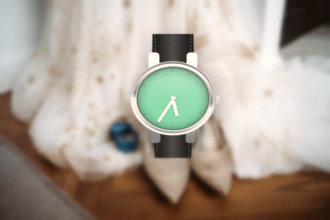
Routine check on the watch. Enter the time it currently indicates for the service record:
5:35
